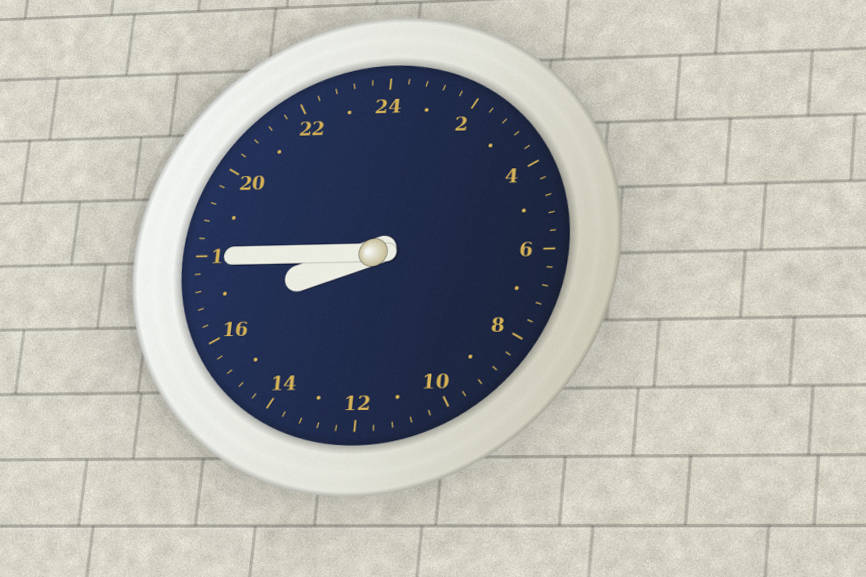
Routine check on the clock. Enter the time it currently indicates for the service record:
16:45
